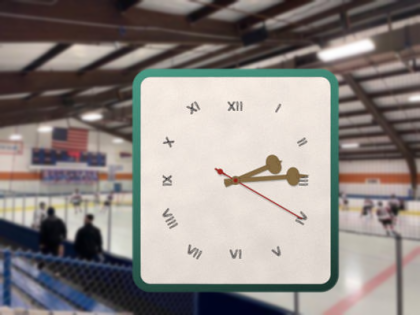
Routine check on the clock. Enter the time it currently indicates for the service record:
2:14:20
